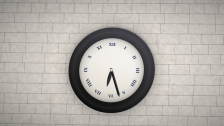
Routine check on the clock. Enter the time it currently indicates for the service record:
6:27
